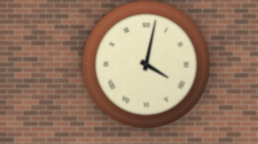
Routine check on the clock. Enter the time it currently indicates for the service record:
4:02
